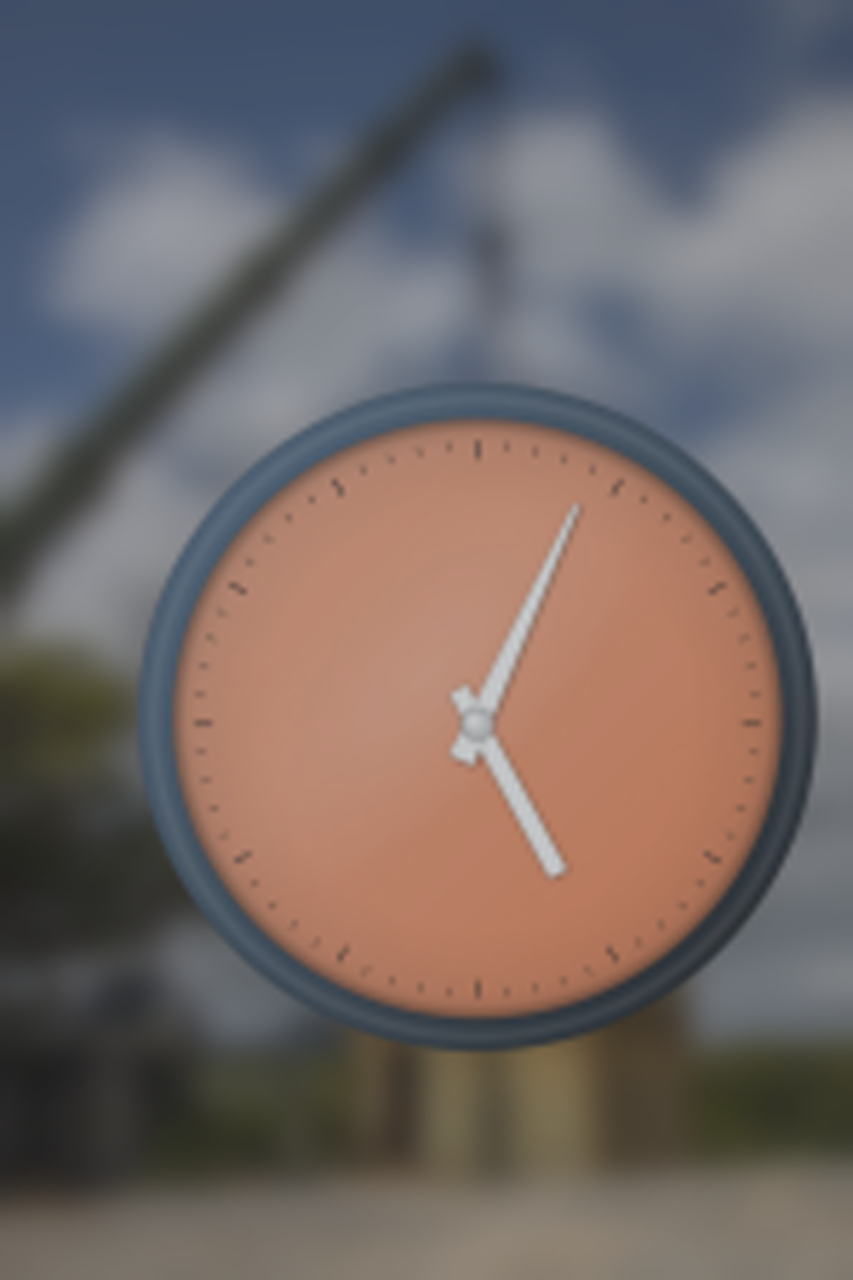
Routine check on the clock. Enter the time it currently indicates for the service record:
5:04
